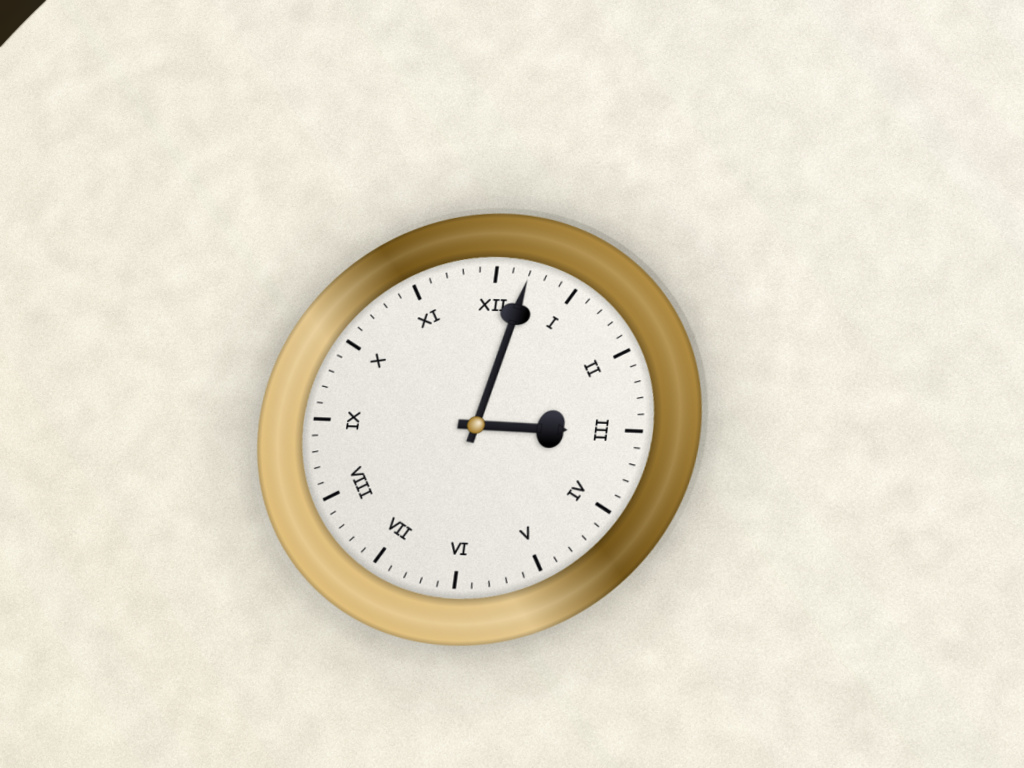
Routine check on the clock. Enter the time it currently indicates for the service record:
3:02
